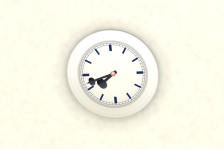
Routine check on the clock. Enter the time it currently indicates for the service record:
7:42
